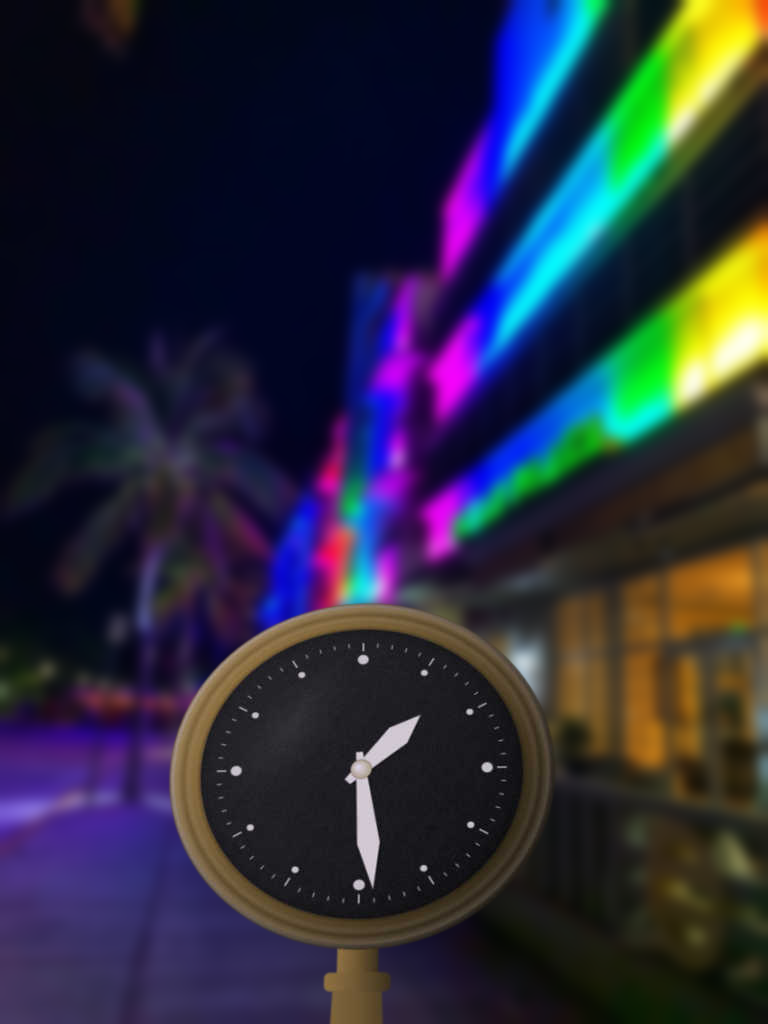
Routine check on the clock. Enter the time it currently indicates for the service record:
1:29
